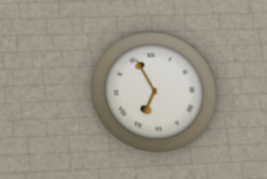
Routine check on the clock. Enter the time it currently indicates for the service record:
6:56
